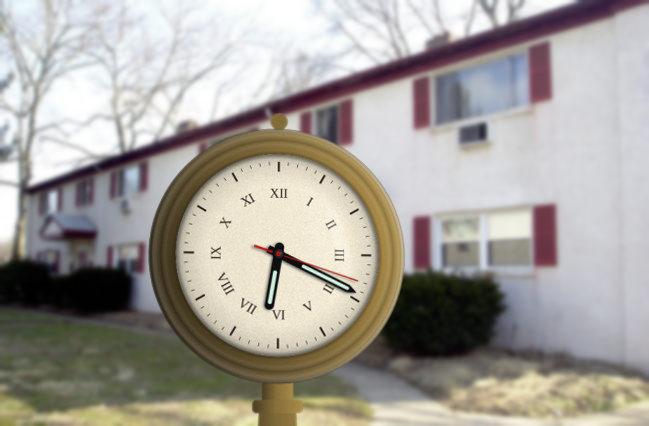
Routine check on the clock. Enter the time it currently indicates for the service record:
6:19:18
